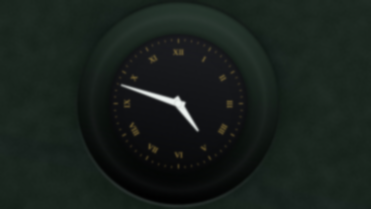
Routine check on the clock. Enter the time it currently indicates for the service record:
4:48
